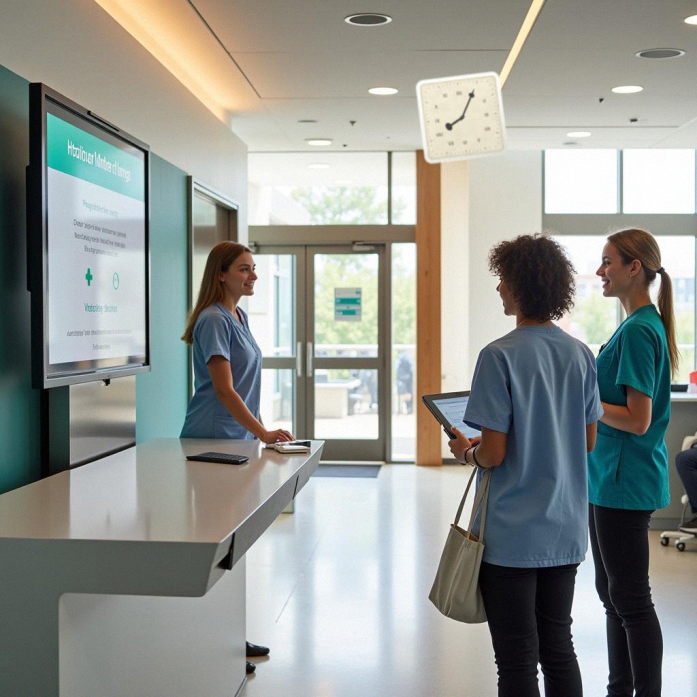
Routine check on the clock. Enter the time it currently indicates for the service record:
8:05
